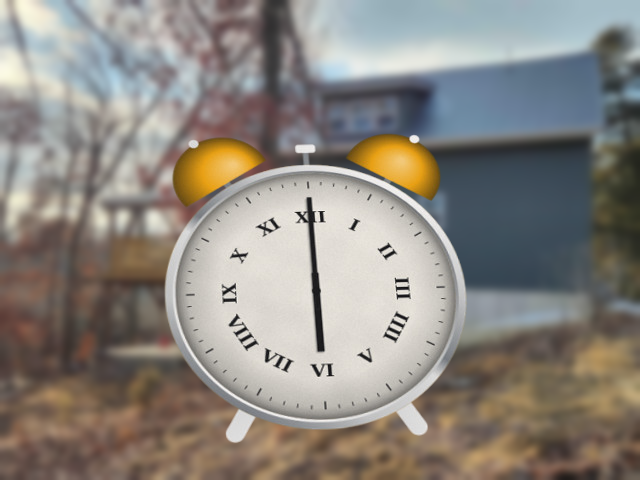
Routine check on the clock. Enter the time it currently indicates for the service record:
6:00
